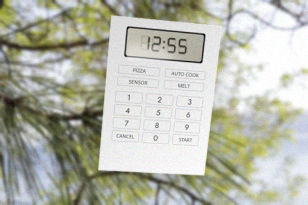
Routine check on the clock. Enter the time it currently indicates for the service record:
12:55
